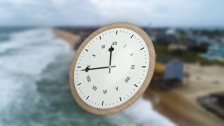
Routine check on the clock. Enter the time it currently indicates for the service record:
11:44
